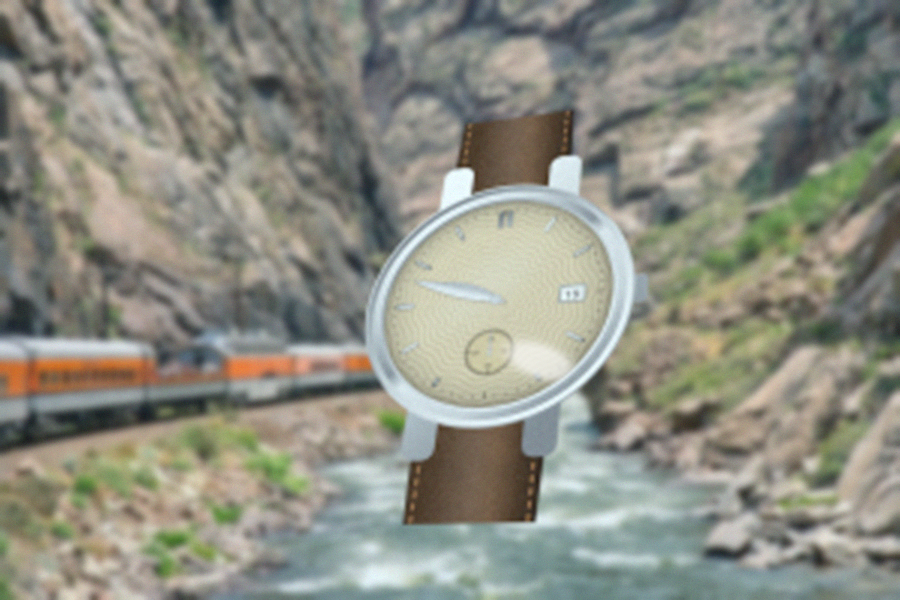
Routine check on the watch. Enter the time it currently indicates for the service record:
9:48
